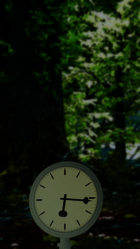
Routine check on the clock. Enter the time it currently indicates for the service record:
6:16
